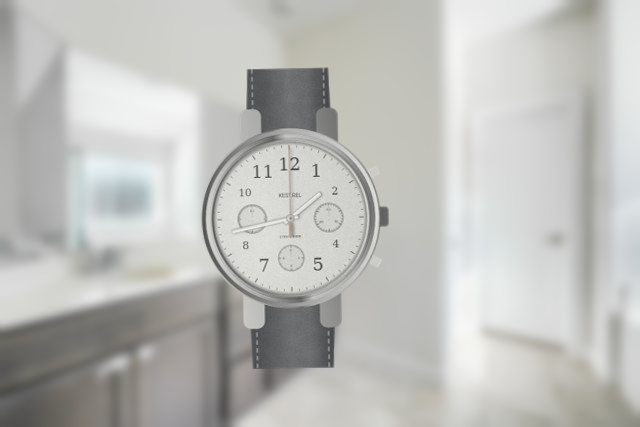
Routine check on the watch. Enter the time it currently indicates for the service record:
1:43
